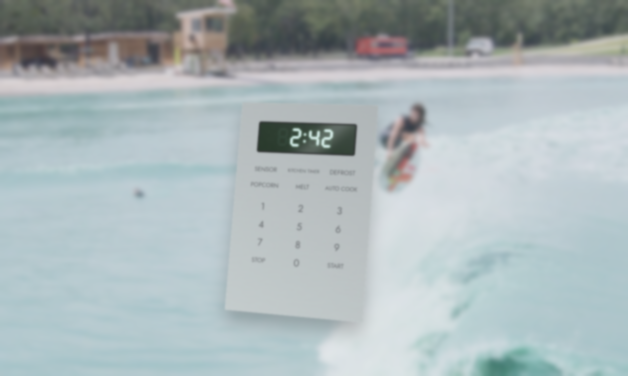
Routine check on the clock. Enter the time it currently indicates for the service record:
2:42
